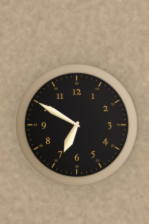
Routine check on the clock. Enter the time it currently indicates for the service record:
6:50
